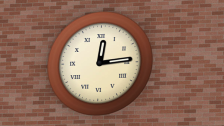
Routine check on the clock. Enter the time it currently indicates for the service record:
12:14
